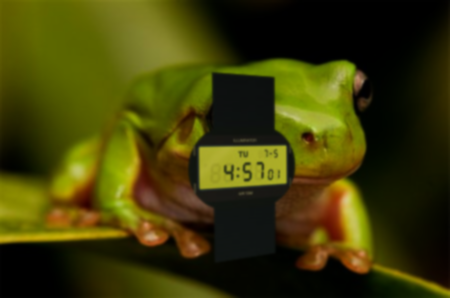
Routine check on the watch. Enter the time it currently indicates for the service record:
4:57
